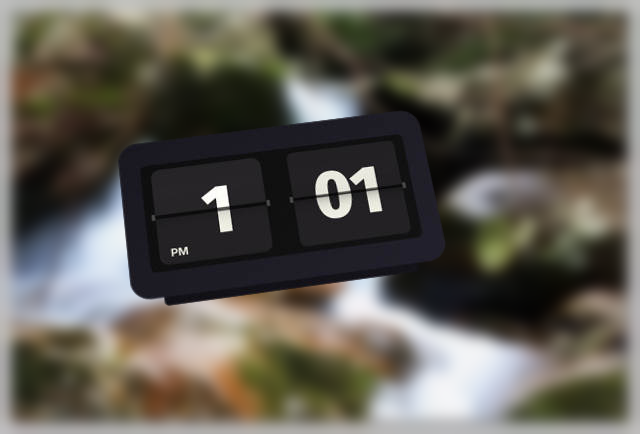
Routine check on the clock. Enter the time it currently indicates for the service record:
1:01
